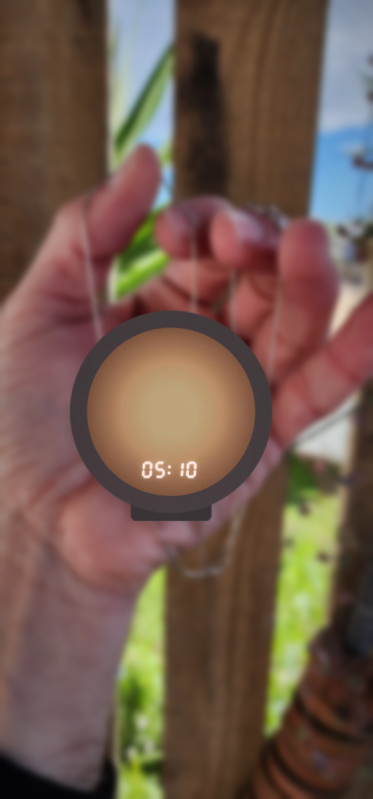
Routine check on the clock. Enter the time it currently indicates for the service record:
5:10
